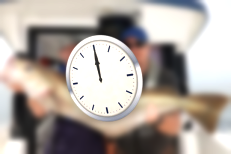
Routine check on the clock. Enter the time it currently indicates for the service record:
12:00
